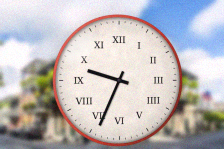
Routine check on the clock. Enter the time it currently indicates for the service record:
9:34
